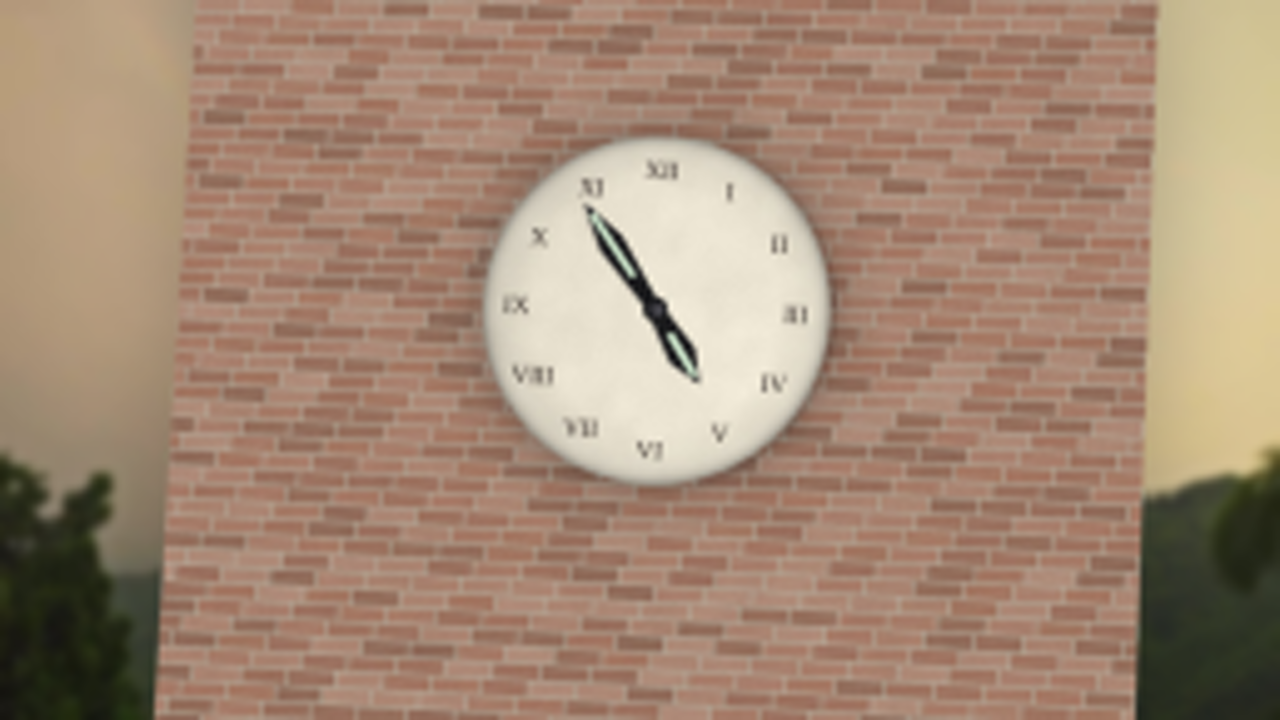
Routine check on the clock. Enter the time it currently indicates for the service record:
4:54
